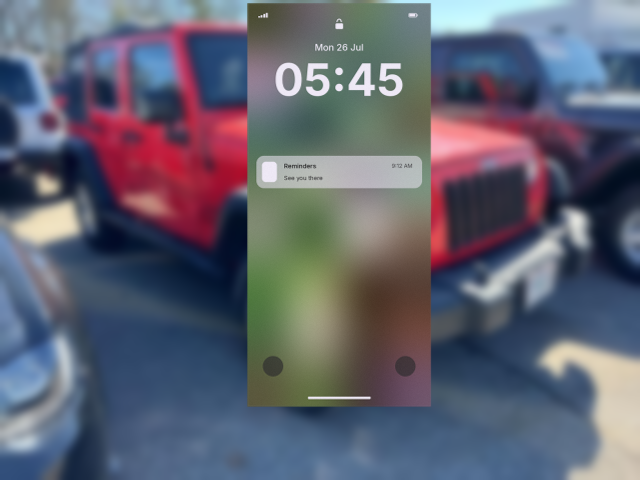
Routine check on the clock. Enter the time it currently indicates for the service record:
5:45
